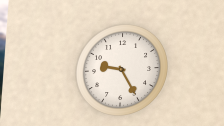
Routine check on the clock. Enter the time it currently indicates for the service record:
9:25
